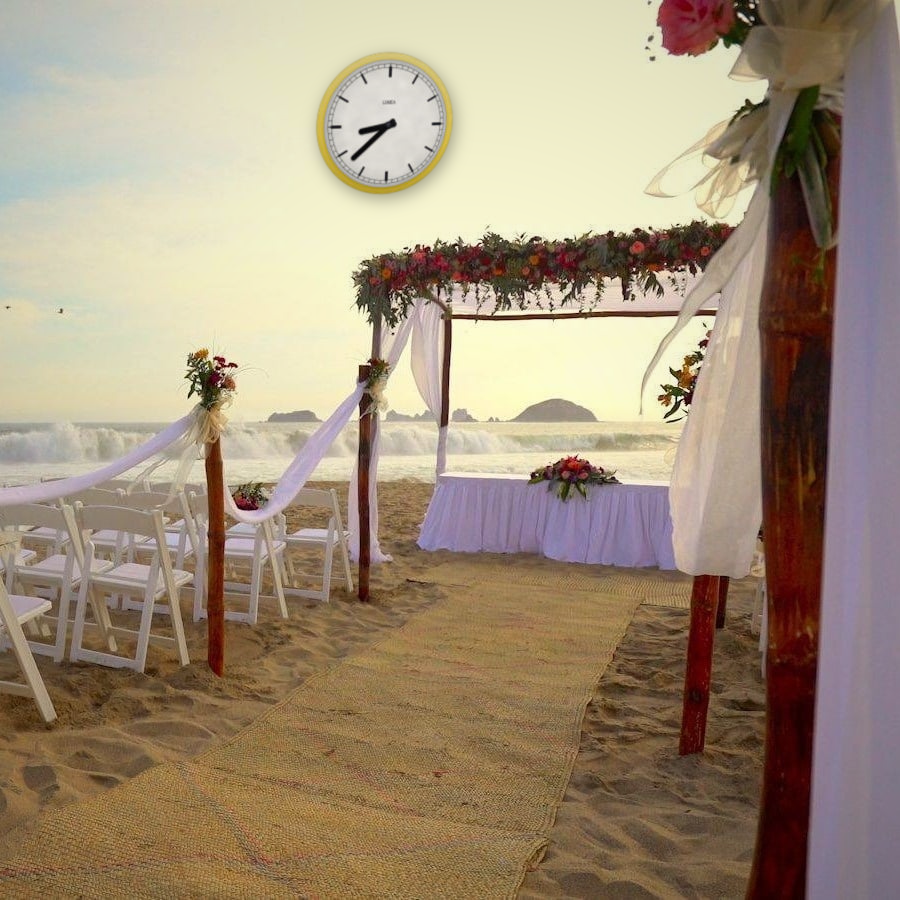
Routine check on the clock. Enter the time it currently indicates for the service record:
8:38
